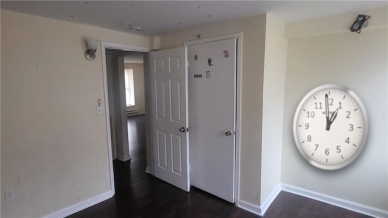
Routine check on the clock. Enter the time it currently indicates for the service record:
12:59
